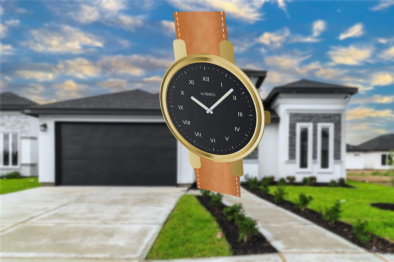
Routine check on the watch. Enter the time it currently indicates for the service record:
10:08
